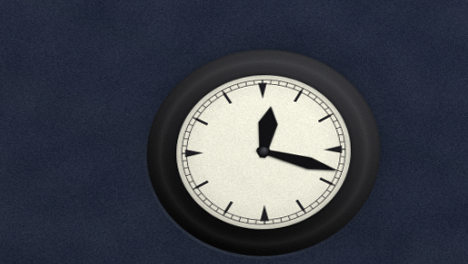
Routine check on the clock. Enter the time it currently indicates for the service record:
12:18
